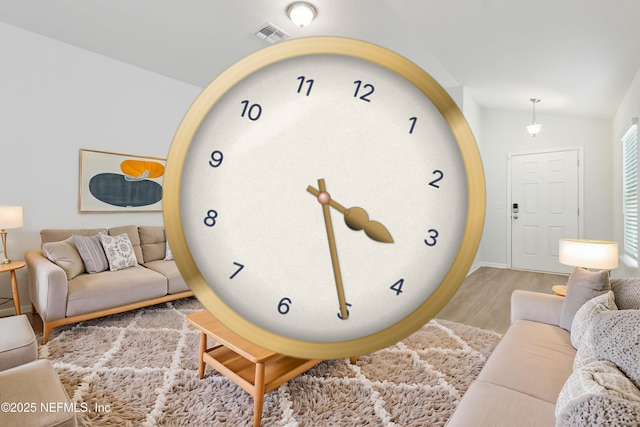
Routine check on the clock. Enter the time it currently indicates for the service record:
3:25
